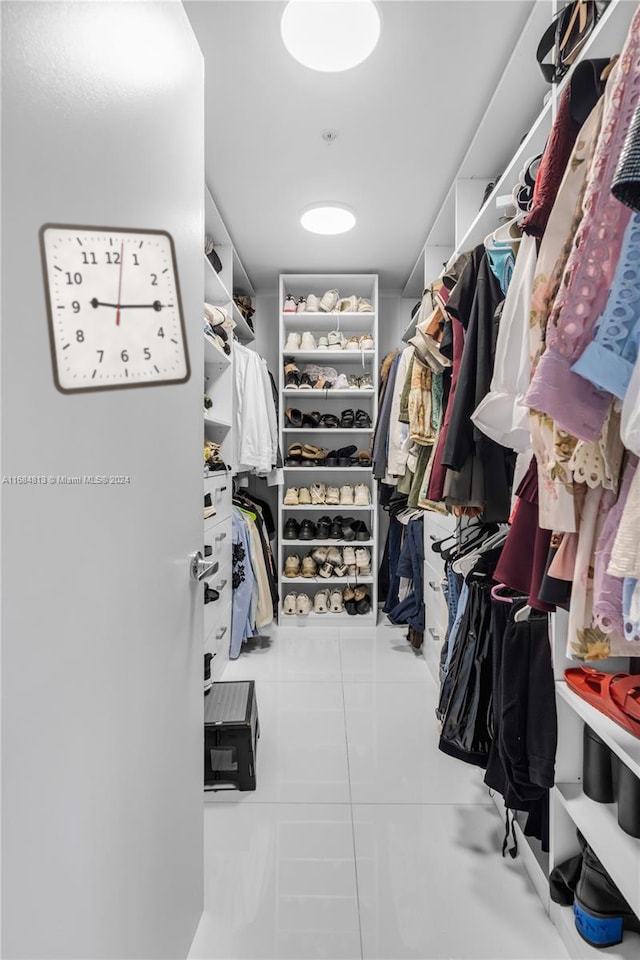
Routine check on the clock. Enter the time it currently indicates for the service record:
9:15:02
